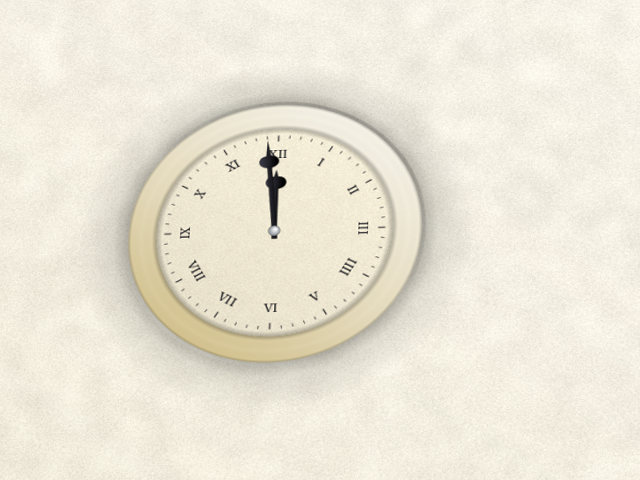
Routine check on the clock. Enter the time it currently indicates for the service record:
11:59
